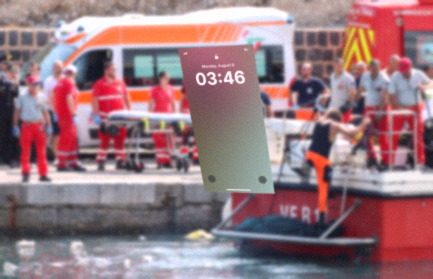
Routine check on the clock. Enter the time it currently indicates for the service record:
3:46
